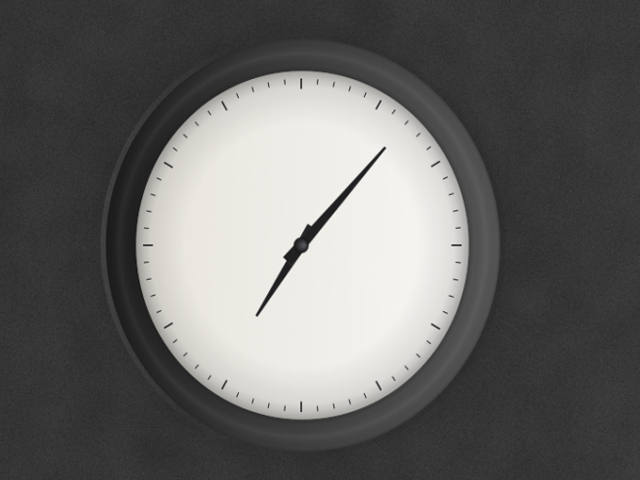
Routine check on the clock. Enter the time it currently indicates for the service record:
7:07
